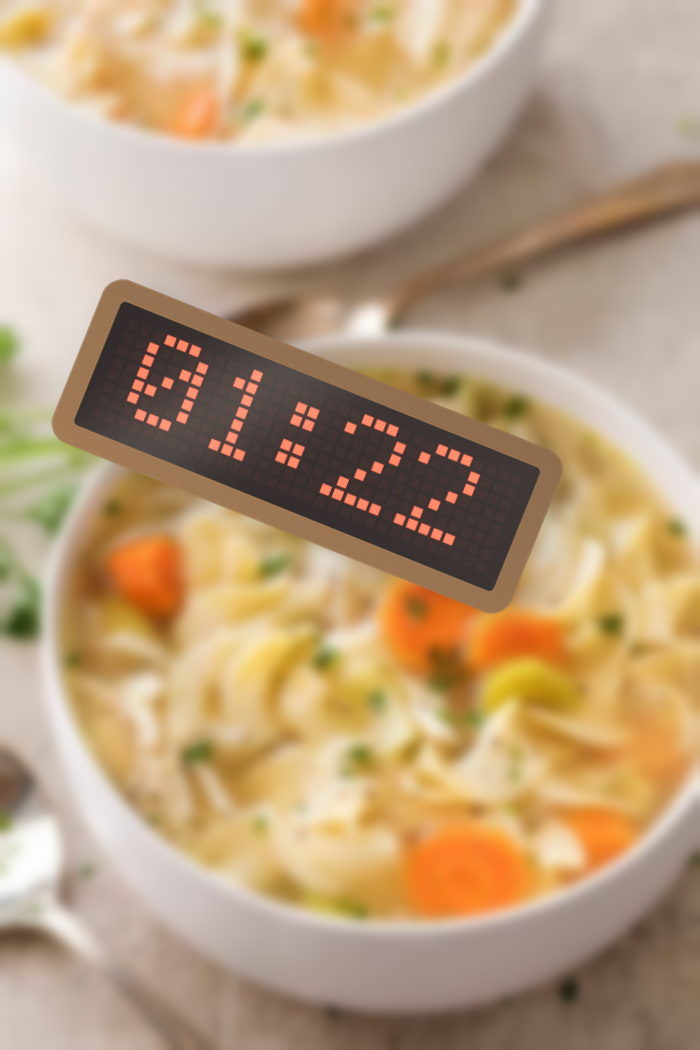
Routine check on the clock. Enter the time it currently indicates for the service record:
1:22
